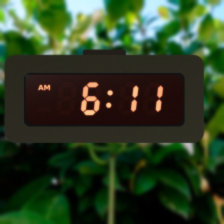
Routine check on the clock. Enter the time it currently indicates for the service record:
6:11
